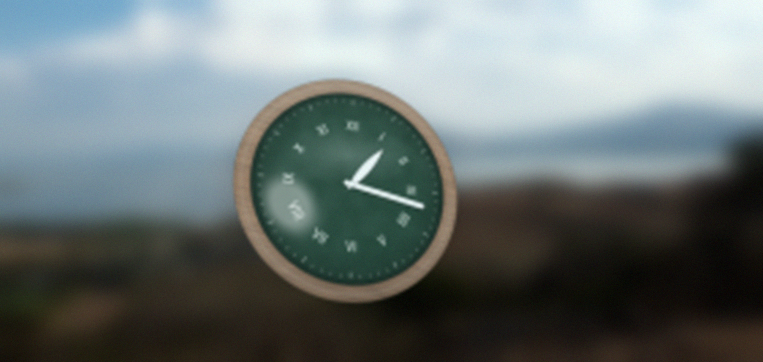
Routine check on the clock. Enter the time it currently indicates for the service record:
1:17
